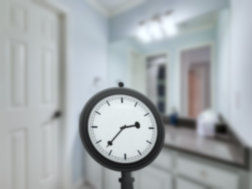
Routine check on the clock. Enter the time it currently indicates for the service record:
2:37
